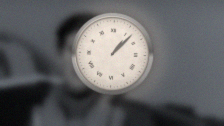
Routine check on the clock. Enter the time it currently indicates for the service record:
1:07
